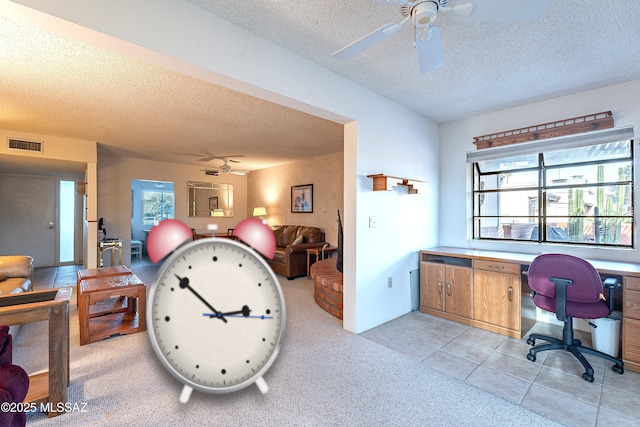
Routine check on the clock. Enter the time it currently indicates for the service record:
2:52:16
